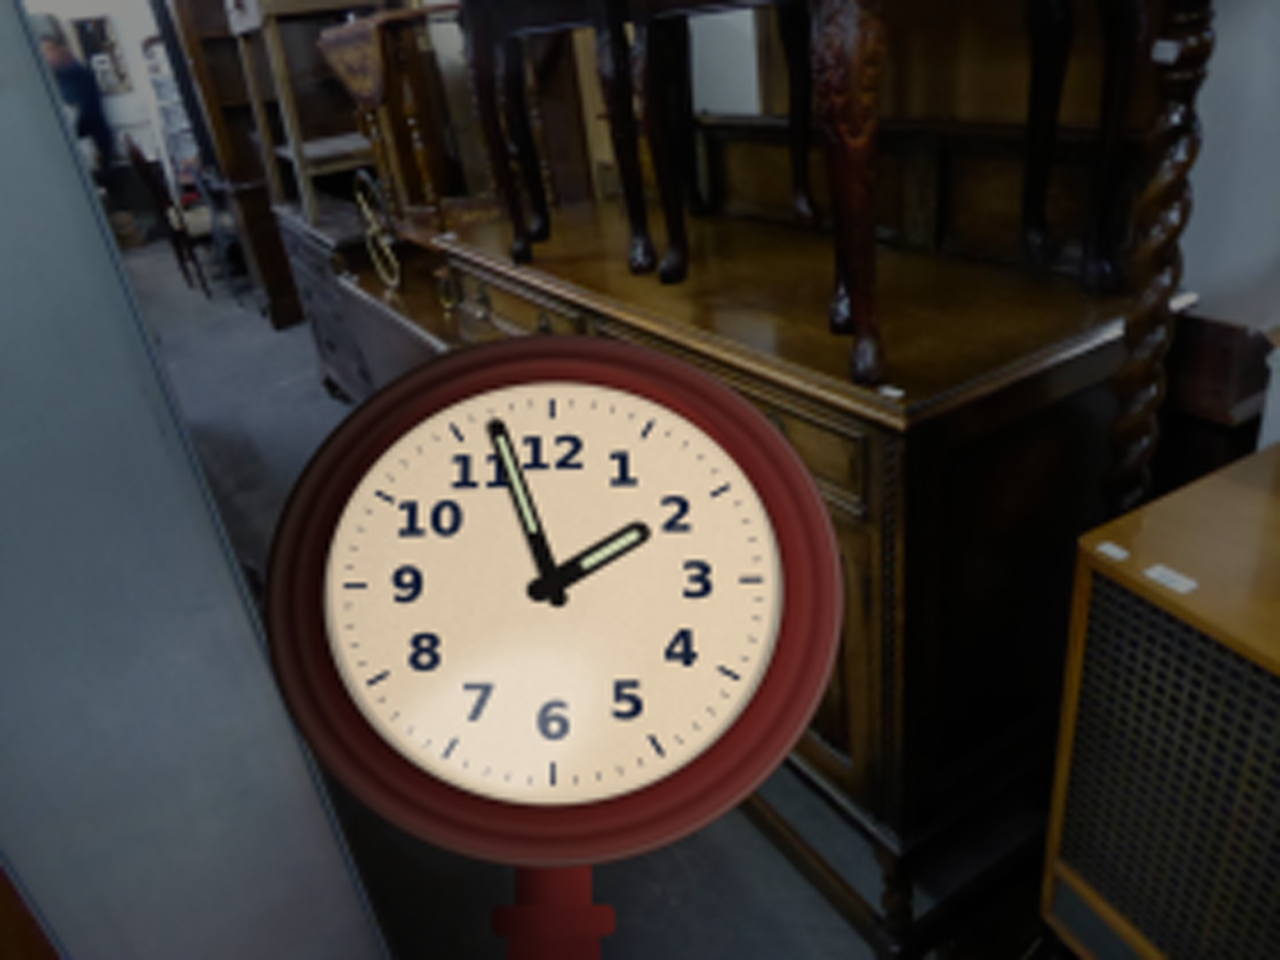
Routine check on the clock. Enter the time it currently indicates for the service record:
1:57
